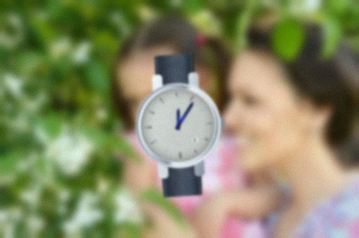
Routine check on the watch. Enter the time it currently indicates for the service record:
12:06
